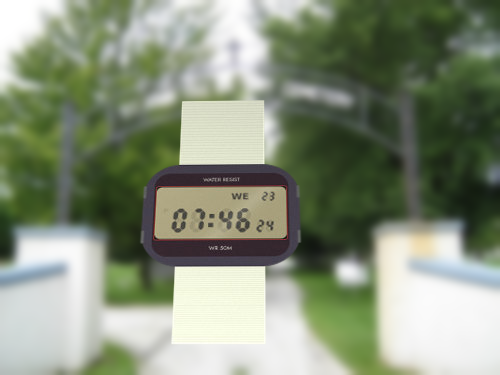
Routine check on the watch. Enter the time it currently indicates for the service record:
7:46:24
